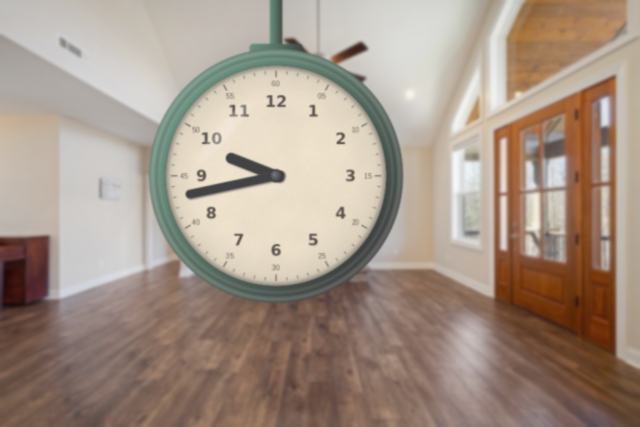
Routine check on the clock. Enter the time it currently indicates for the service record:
9:43
